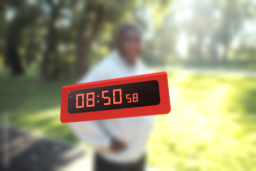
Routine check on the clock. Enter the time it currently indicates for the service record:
8:50:58
